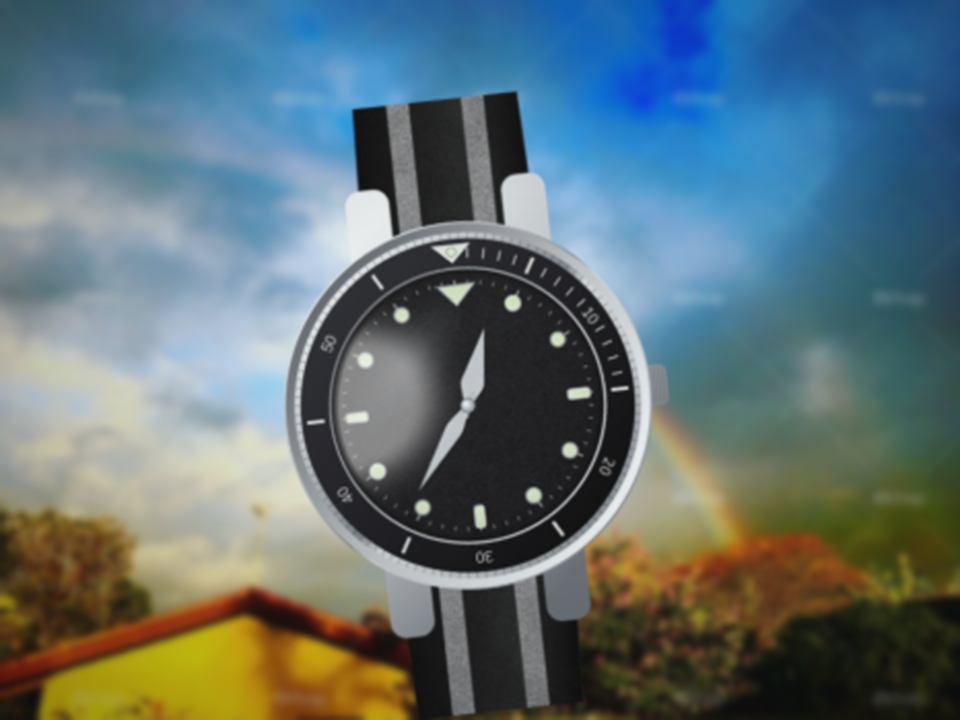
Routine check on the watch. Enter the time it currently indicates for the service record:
12:36
